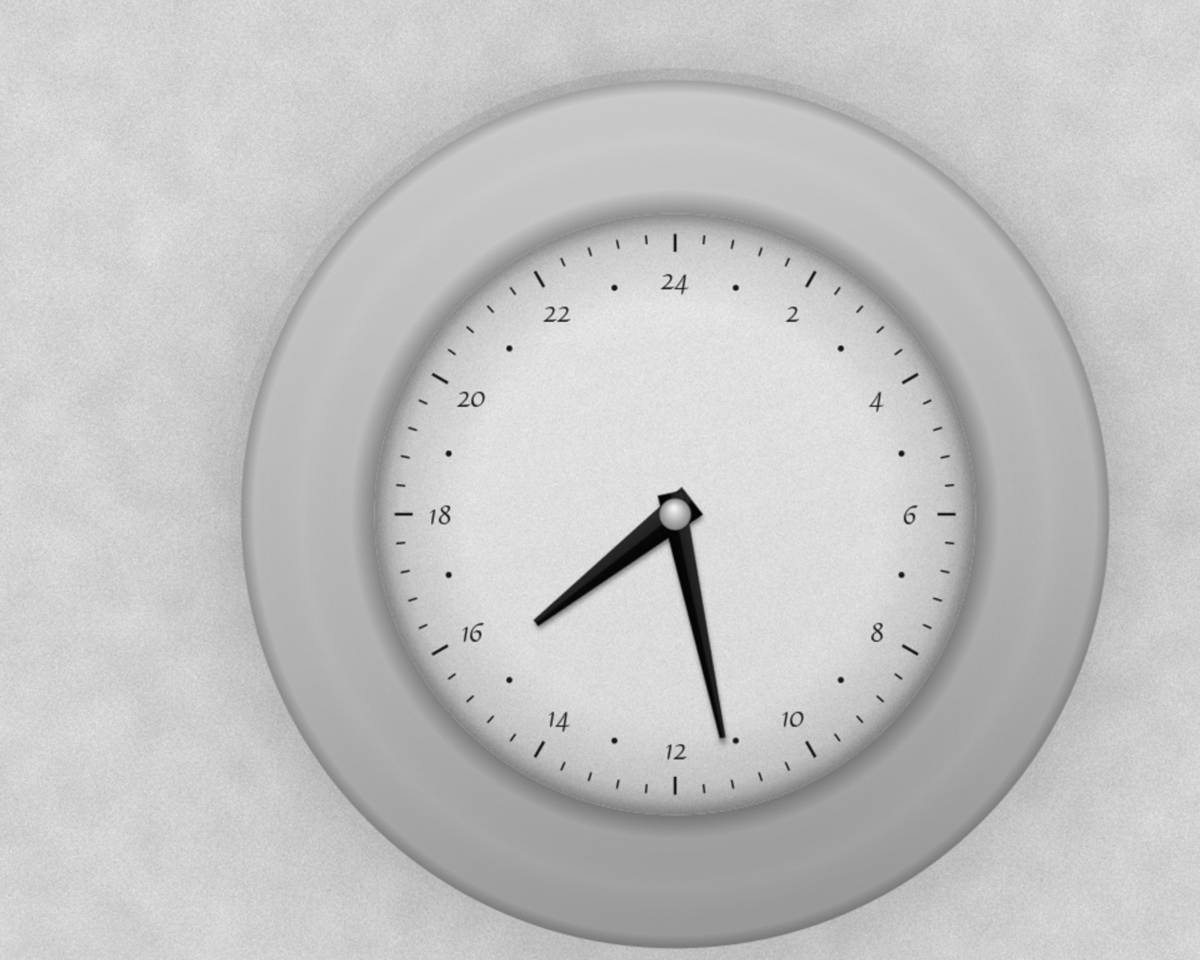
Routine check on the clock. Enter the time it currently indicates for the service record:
15:28
